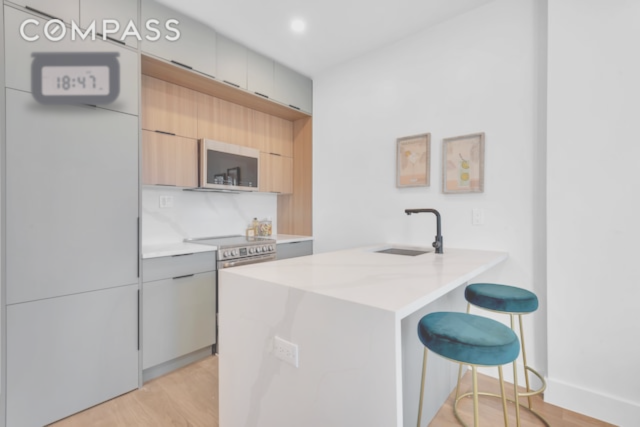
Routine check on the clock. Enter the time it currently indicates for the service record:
18:47
